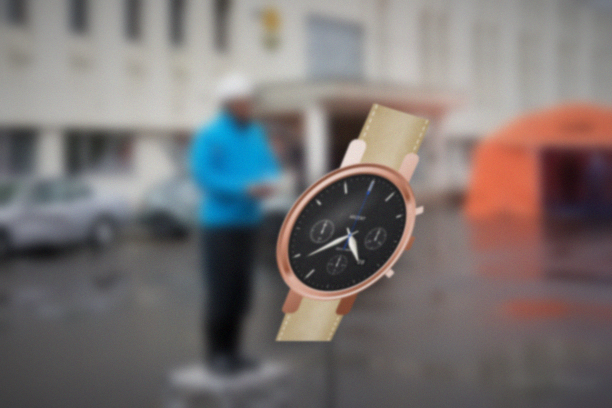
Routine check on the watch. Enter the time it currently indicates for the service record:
4:39
